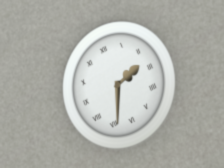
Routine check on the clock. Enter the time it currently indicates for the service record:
2:34
